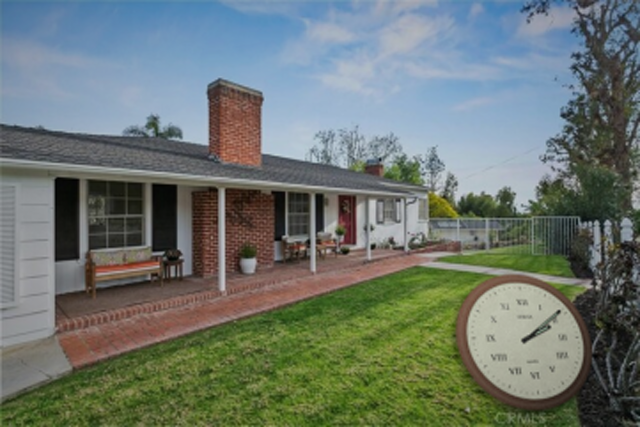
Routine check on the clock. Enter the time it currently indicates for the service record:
2:09
